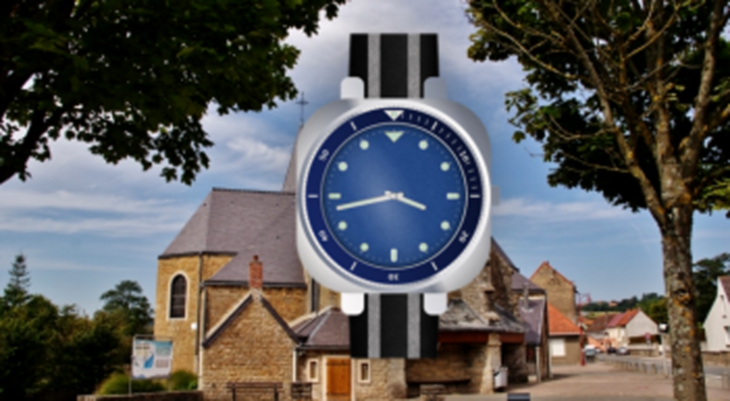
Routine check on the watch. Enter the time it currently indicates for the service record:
3:43
